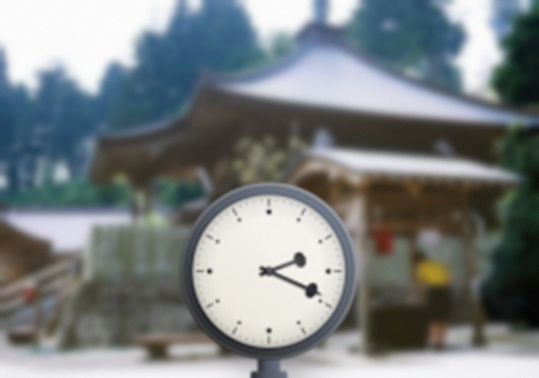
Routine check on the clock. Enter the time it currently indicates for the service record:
2:19
